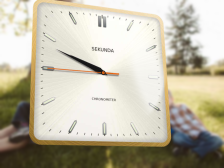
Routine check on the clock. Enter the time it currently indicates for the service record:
9:48:45
